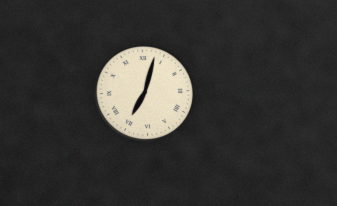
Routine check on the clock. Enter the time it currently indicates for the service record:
7:03
